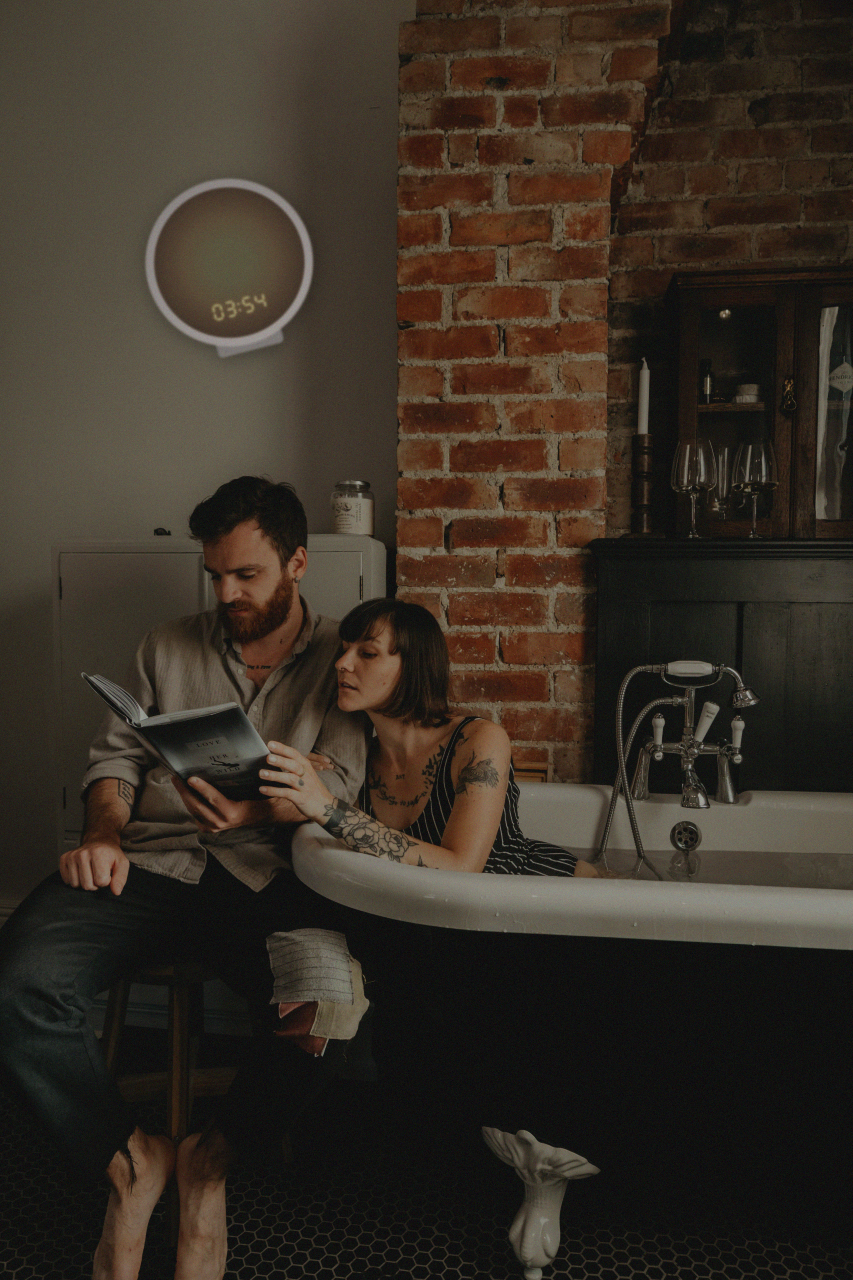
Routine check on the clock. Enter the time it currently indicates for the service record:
3:54
